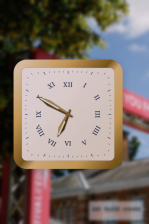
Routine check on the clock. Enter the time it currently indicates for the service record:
6:50
